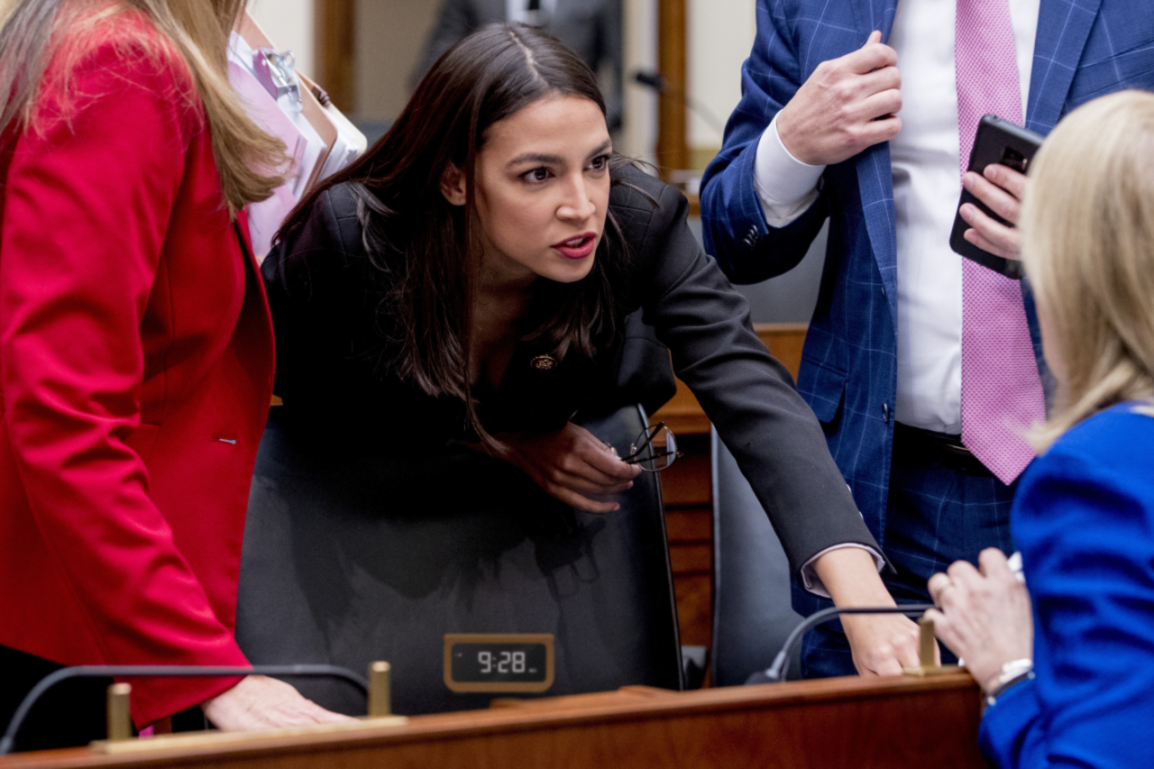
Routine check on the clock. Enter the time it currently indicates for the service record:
9:28
